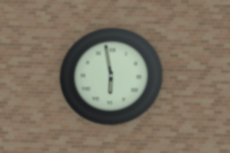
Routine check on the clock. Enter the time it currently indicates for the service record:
5:58
